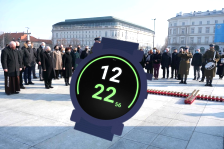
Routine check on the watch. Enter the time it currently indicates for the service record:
12:22
